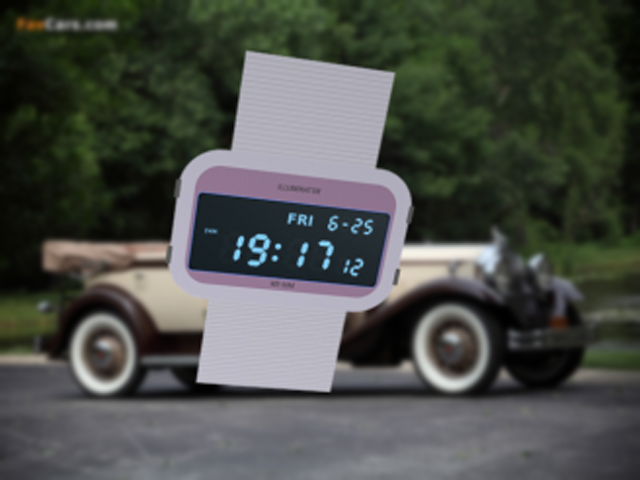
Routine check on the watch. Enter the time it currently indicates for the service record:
19:17:12
